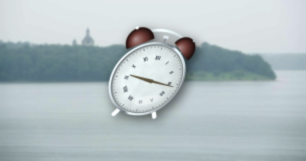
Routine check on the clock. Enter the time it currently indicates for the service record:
9:16
